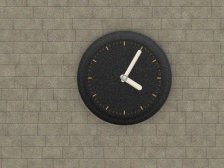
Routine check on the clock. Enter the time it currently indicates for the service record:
4:05
